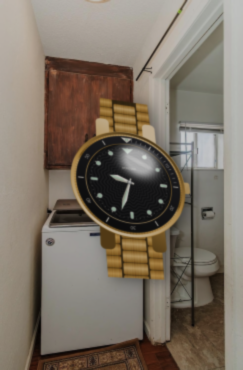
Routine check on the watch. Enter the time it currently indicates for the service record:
9:33
